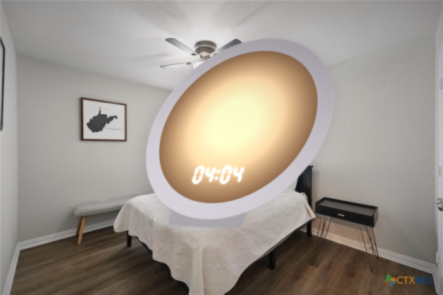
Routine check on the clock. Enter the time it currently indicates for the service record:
4:04
